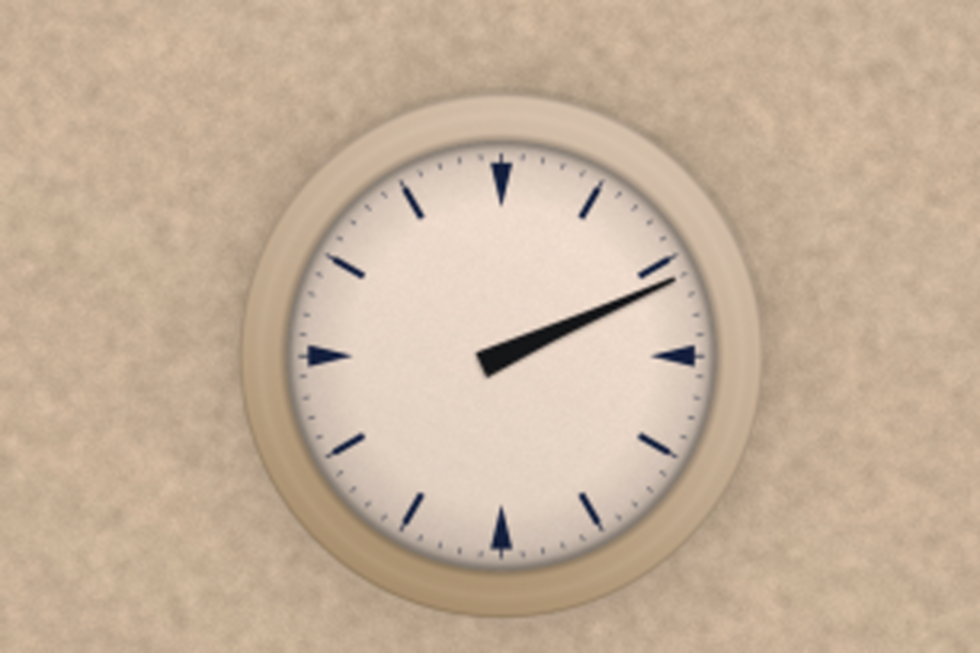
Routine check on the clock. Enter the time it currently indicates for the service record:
2:11
